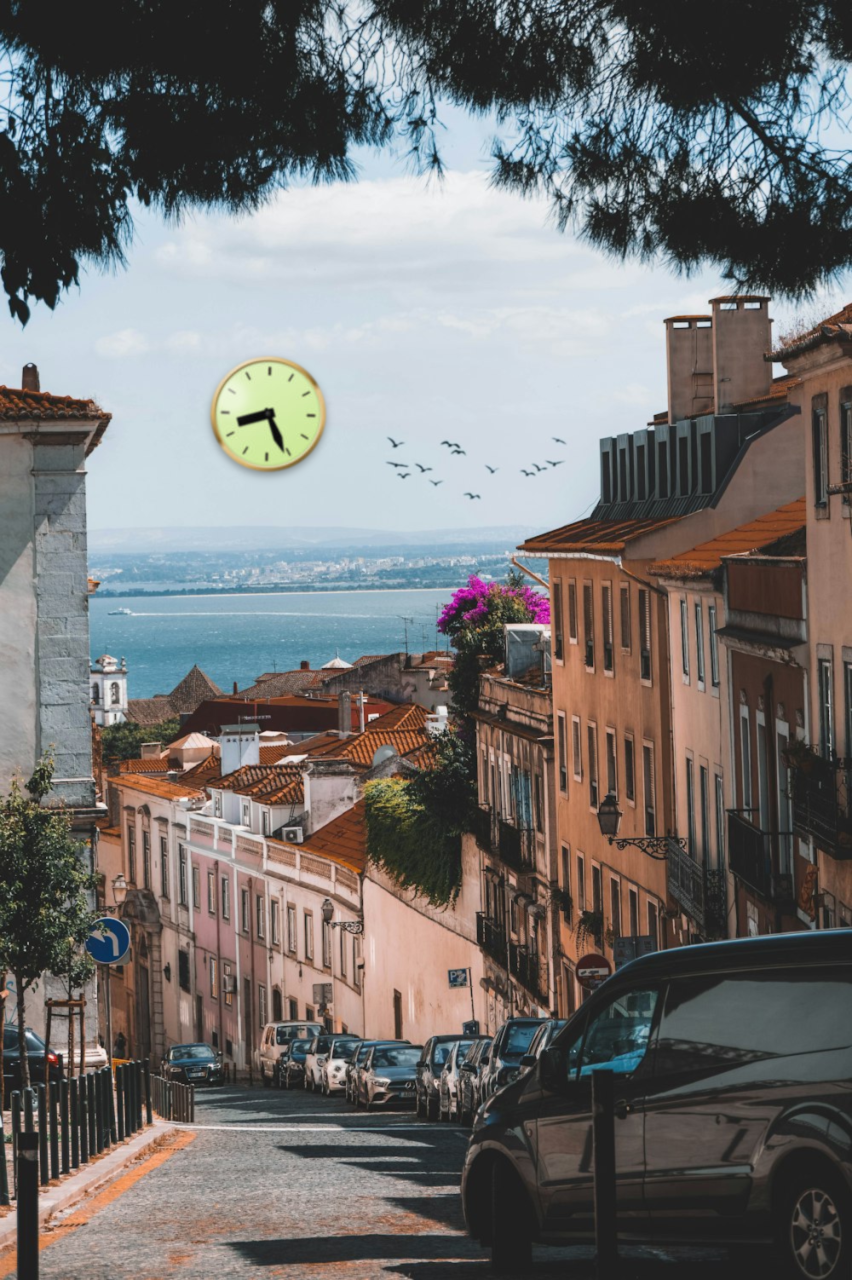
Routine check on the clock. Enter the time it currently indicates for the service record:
8:26
